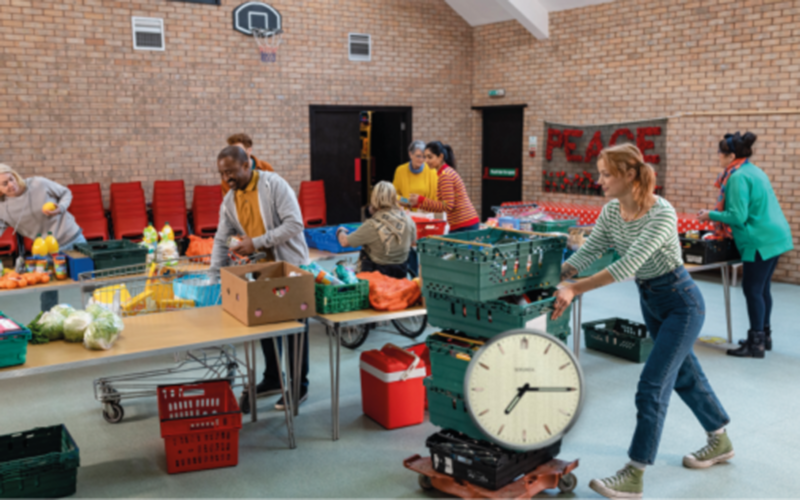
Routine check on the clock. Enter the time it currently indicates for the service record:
7:15
